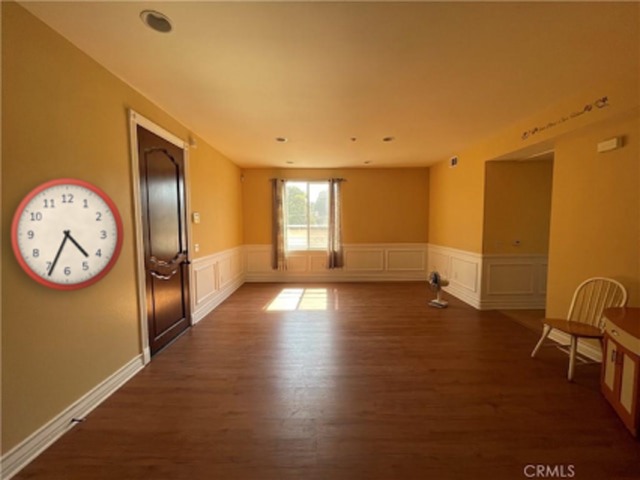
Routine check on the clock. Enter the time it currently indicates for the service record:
4:34
